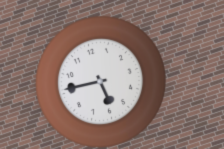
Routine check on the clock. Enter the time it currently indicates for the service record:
5:46
